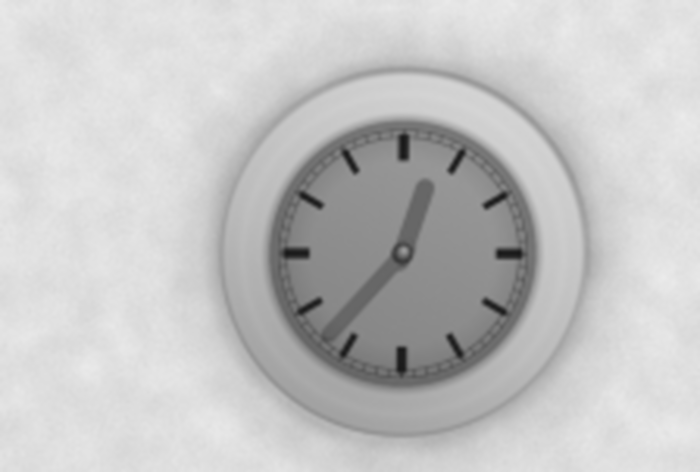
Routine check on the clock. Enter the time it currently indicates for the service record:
12:37
